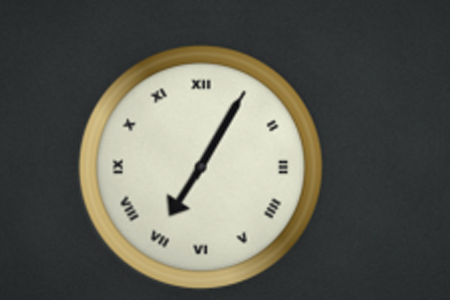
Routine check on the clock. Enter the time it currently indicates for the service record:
7:05
